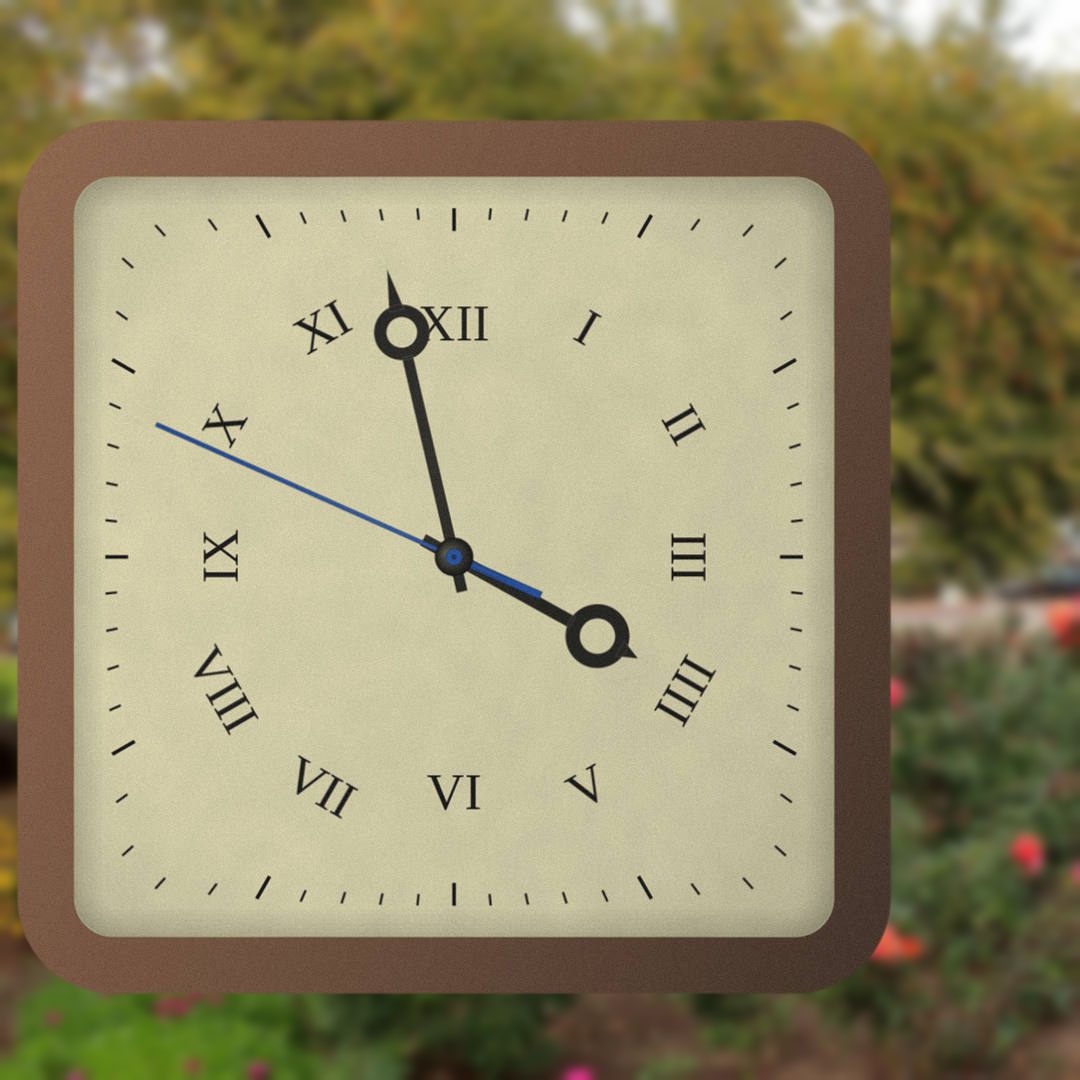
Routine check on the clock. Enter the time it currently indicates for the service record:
3:57:49
